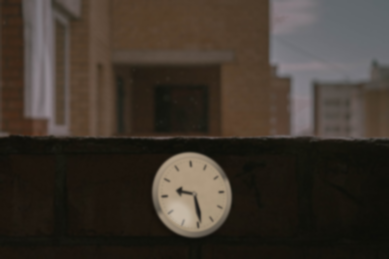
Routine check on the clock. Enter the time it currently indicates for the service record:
9:29
